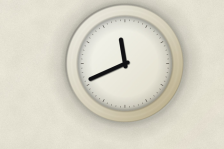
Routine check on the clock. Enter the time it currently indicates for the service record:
11:41
